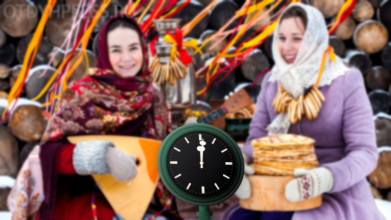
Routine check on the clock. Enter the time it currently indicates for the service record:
12:01
